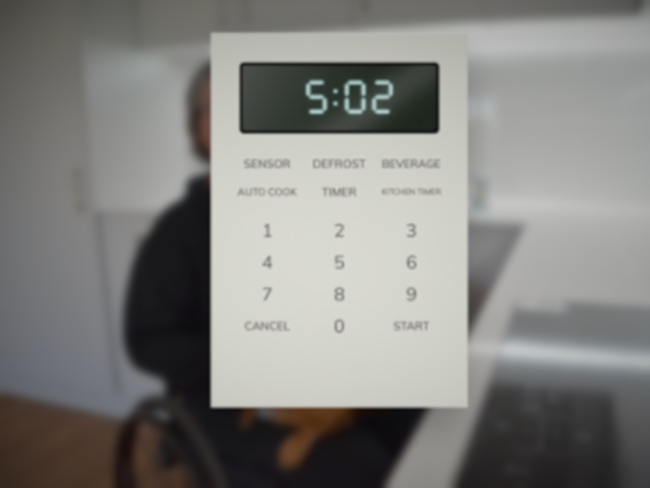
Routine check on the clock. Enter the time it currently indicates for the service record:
5:02
